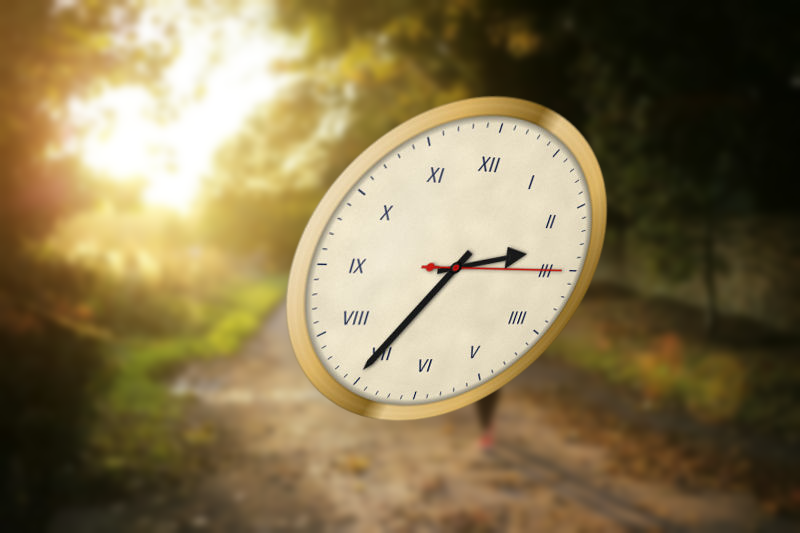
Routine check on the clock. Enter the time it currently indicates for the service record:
2:35:15
